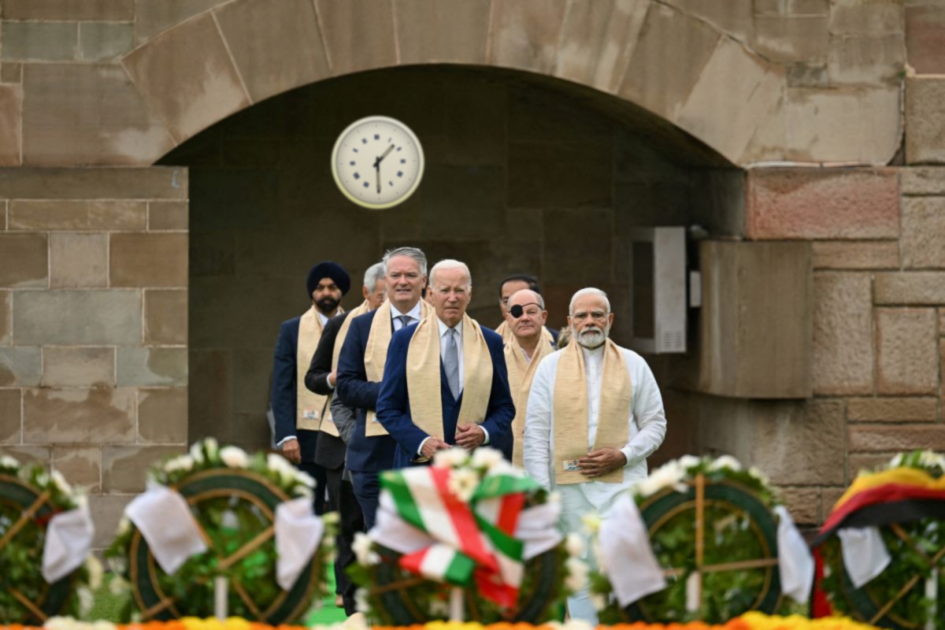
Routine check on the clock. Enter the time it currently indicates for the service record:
1:30
